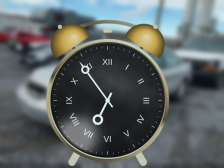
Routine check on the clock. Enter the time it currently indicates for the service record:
6:54
